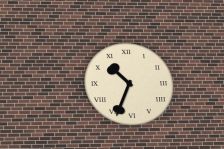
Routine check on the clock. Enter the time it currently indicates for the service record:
10:34
